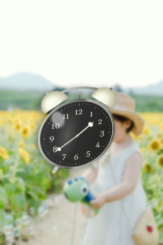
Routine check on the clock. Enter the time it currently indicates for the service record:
1:39
